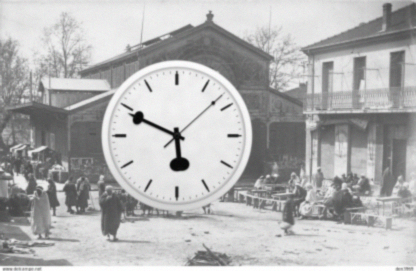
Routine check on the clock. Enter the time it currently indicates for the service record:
5:49:08
